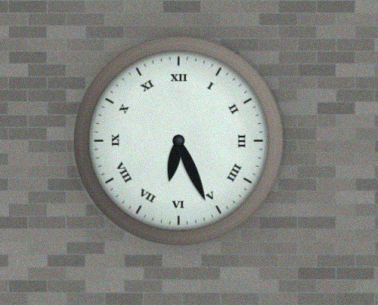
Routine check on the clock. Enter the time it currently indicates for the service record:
6:26
